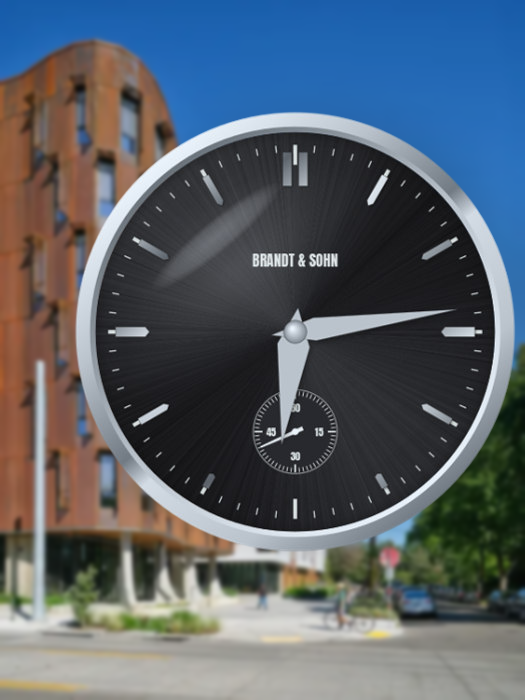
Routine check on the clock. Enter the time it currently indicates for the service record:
6:13:41
